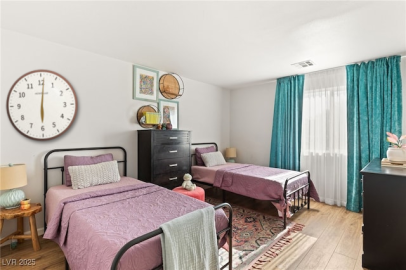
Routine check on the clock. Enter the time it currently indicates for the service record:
6:01
